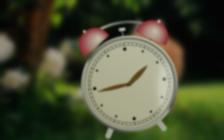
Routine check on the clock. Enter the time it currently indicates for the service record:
1:44
